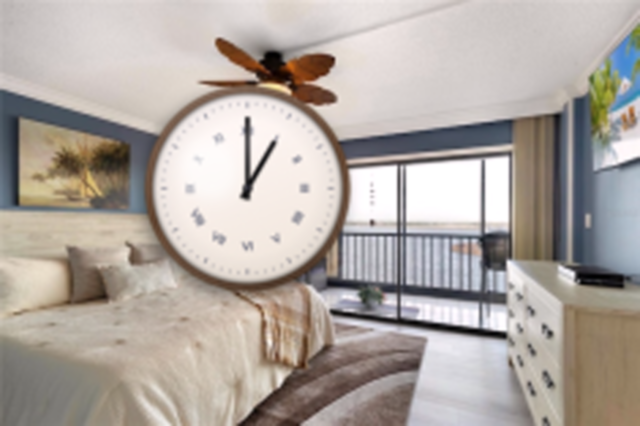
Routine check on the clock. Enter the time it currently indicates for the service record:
1:00
